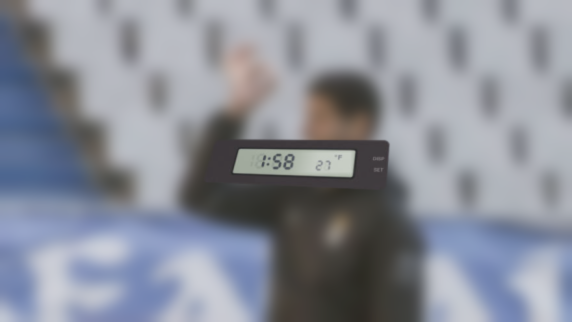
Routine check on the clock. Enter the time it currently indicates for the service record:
1:58
